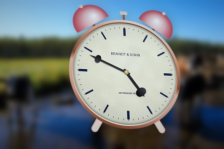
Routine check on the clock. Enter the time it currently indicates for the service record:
4:49
